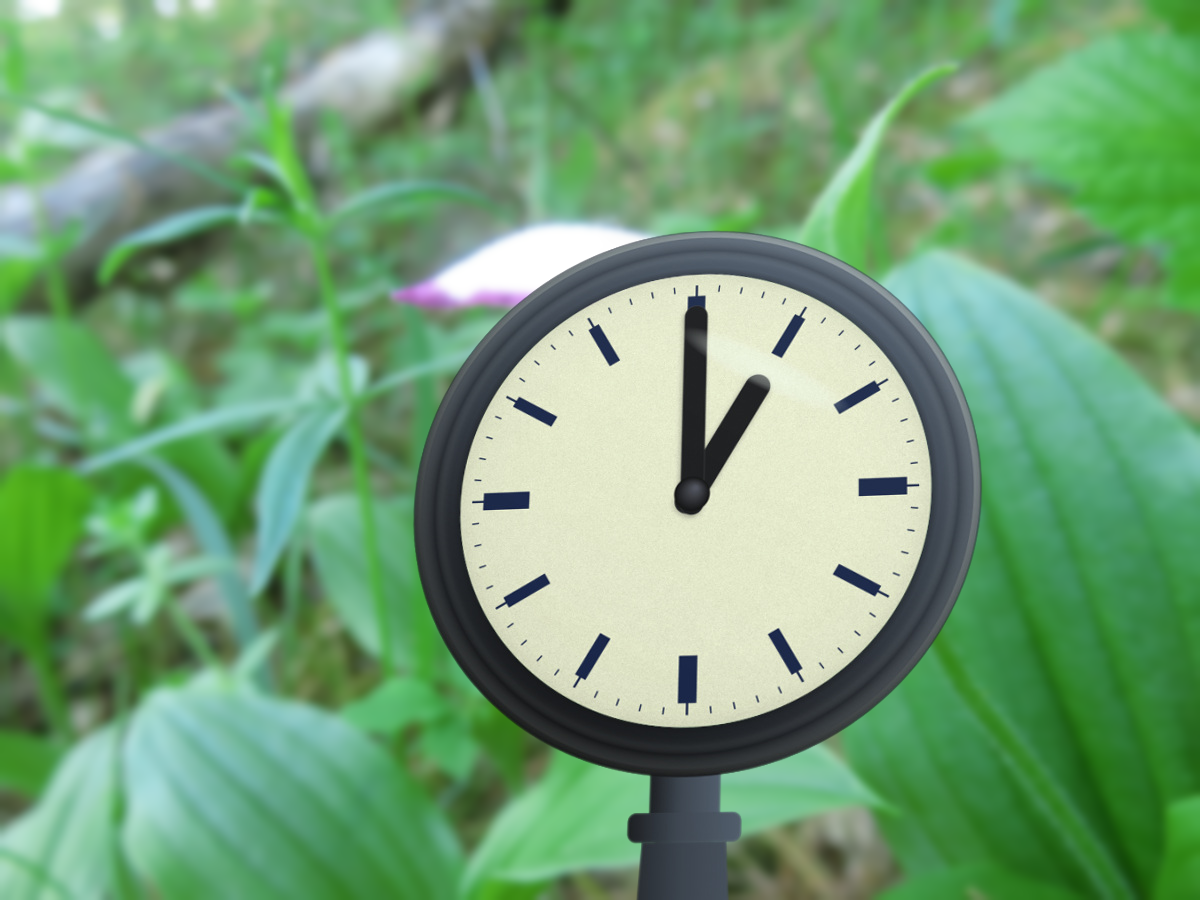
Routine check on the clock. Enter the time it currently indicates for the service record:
1:00
